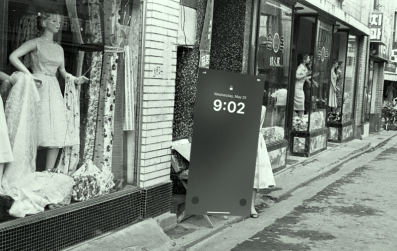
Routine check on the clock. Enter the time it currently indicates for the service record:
9:02
